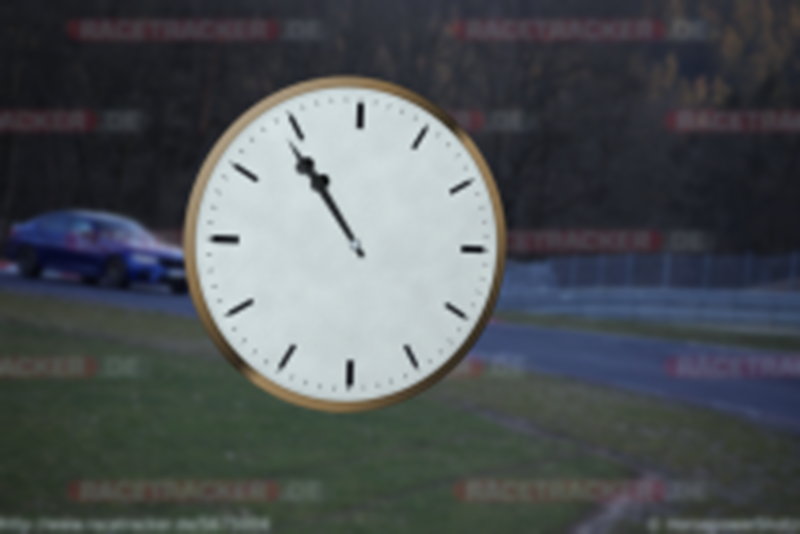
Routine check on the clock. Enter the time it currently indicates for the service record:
10:54
